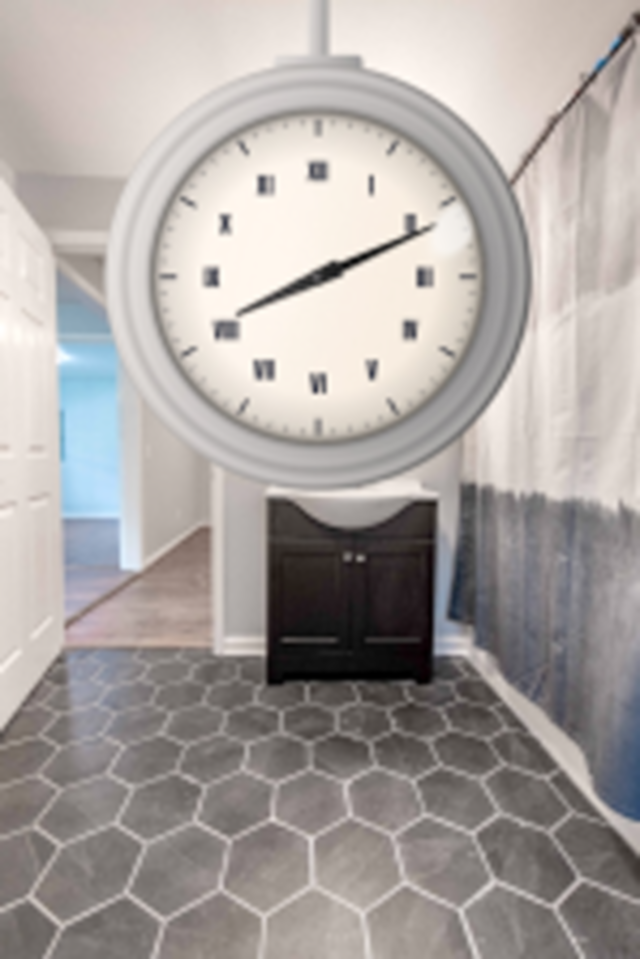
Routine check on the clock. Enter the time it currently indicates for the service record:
8:11
